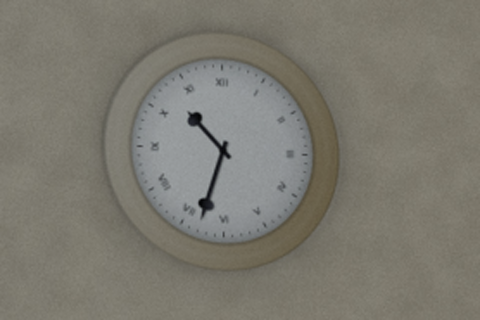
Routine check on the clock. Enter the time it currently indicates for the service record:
10:33
